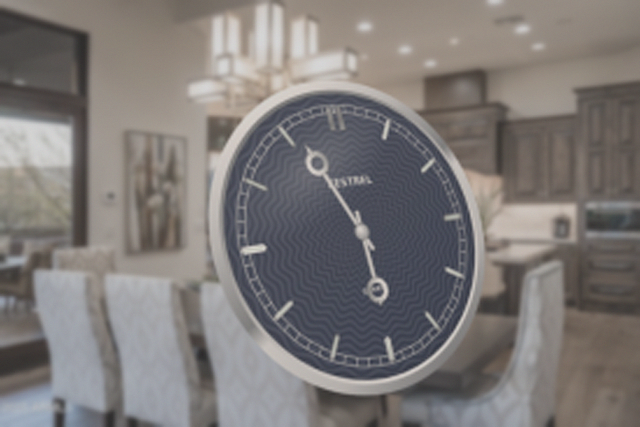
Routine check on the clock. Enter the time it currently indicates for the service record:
5:56
